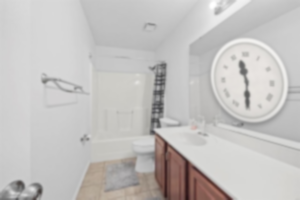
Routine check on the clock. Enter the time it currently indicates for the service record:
11:30
